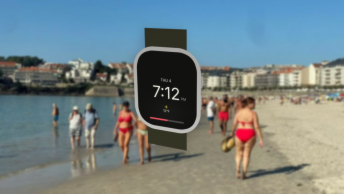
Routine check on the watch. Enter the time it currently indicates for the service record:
7:12
